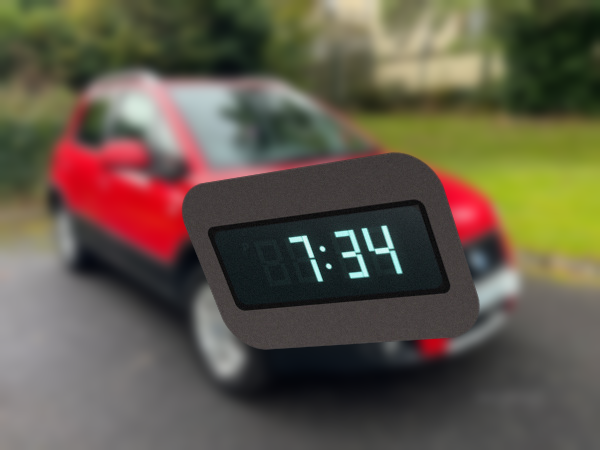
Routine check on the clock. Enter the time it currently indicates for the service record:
7:34
